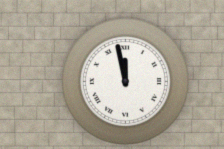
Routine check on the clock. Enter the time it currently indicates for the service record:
11:58
